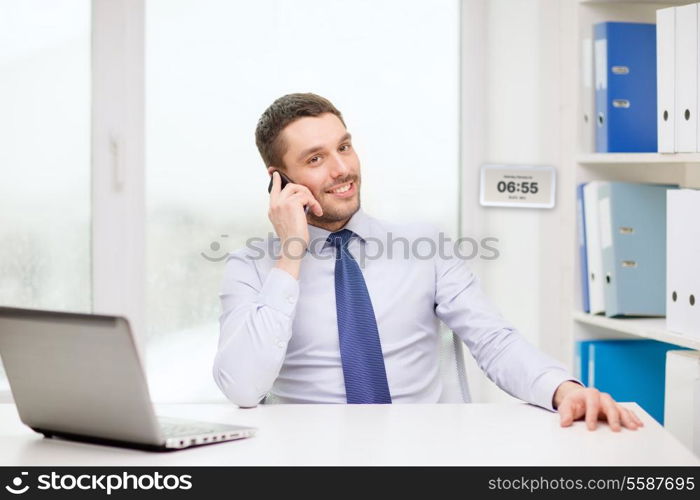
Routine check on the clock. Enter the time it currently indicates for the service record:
6:55
